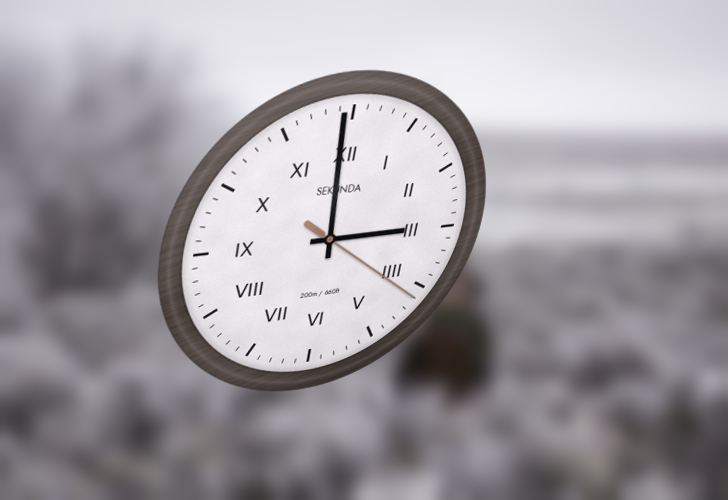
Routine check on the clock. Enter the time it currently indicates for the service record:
2:59:21
